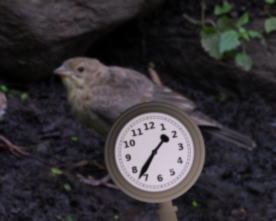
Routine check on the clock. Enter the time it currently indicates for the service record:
1:37
